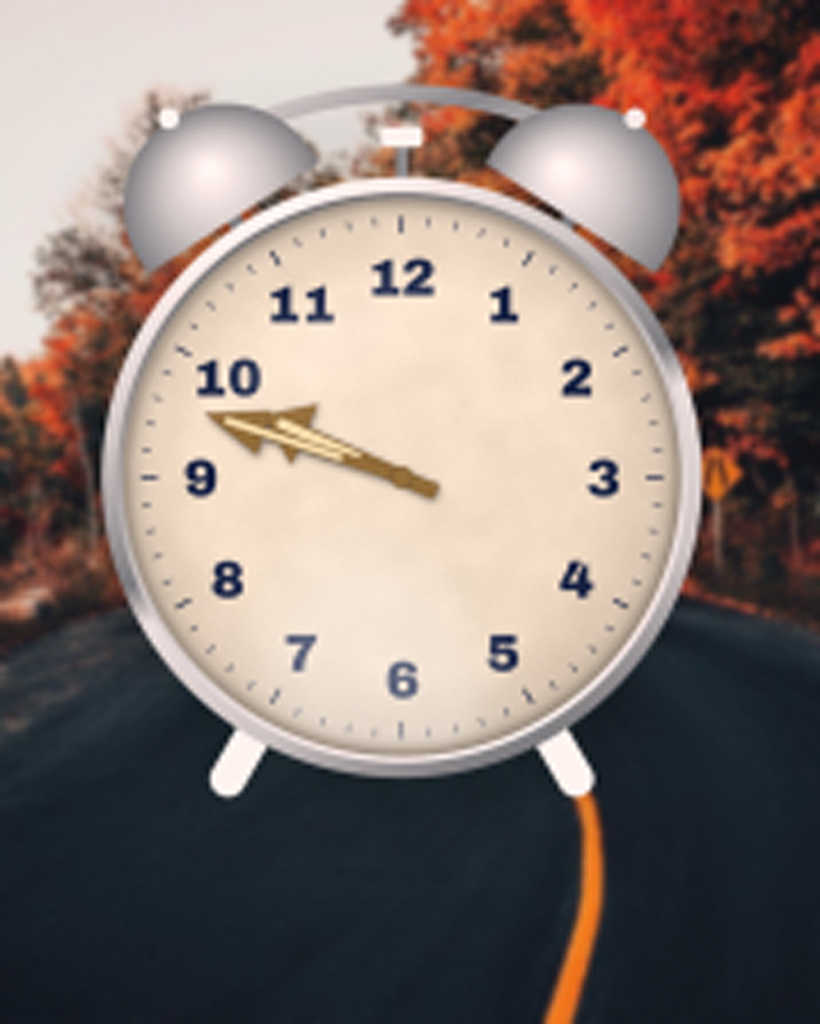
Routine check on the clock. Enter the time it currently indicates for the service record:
9:48
